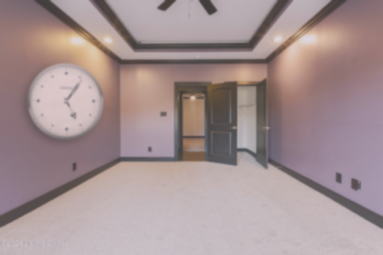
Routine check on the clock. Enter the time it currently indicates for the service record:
5:06
